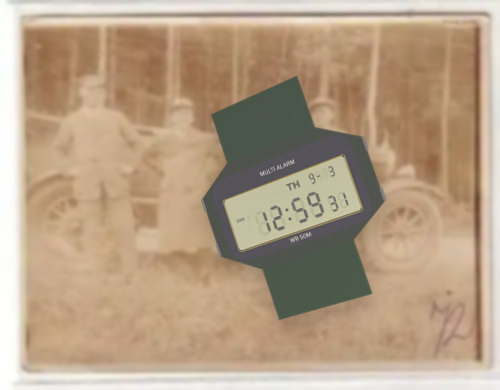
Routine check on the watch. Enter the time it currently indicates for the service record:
12:59:31
